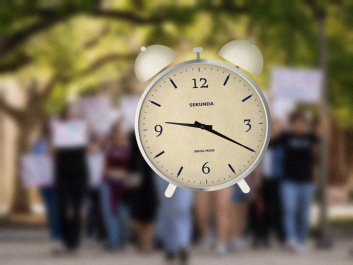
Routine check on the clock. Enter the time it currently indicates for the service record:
9:20
